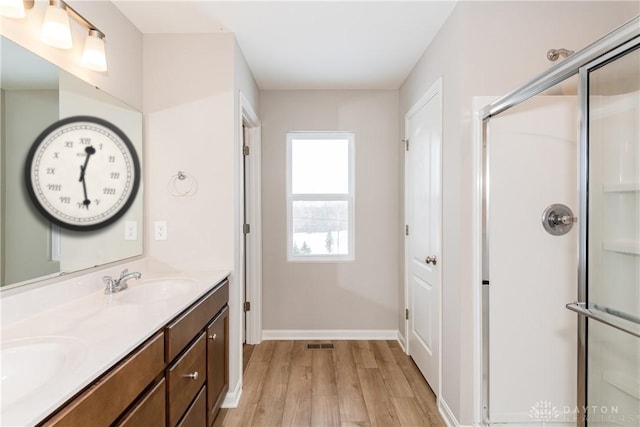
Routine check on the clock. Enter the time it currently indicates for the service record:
12:28
